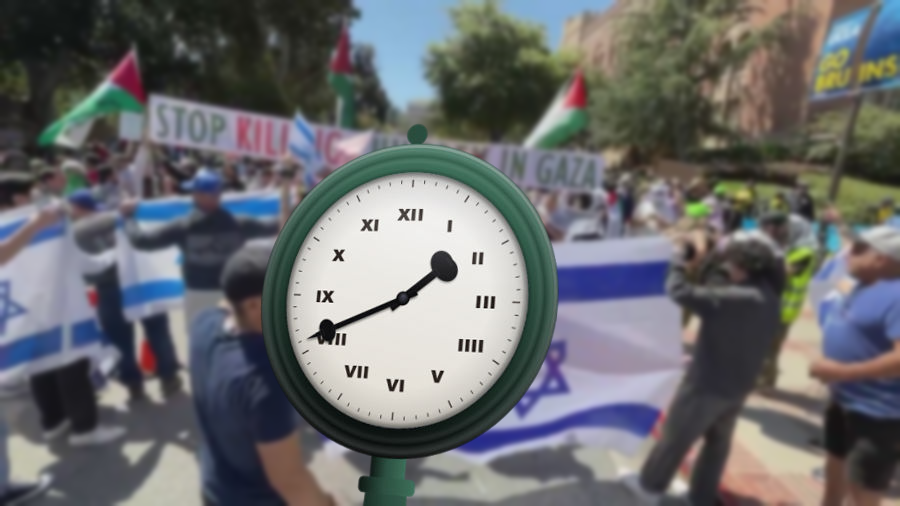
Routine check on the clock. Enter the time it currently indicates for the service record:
1:41
